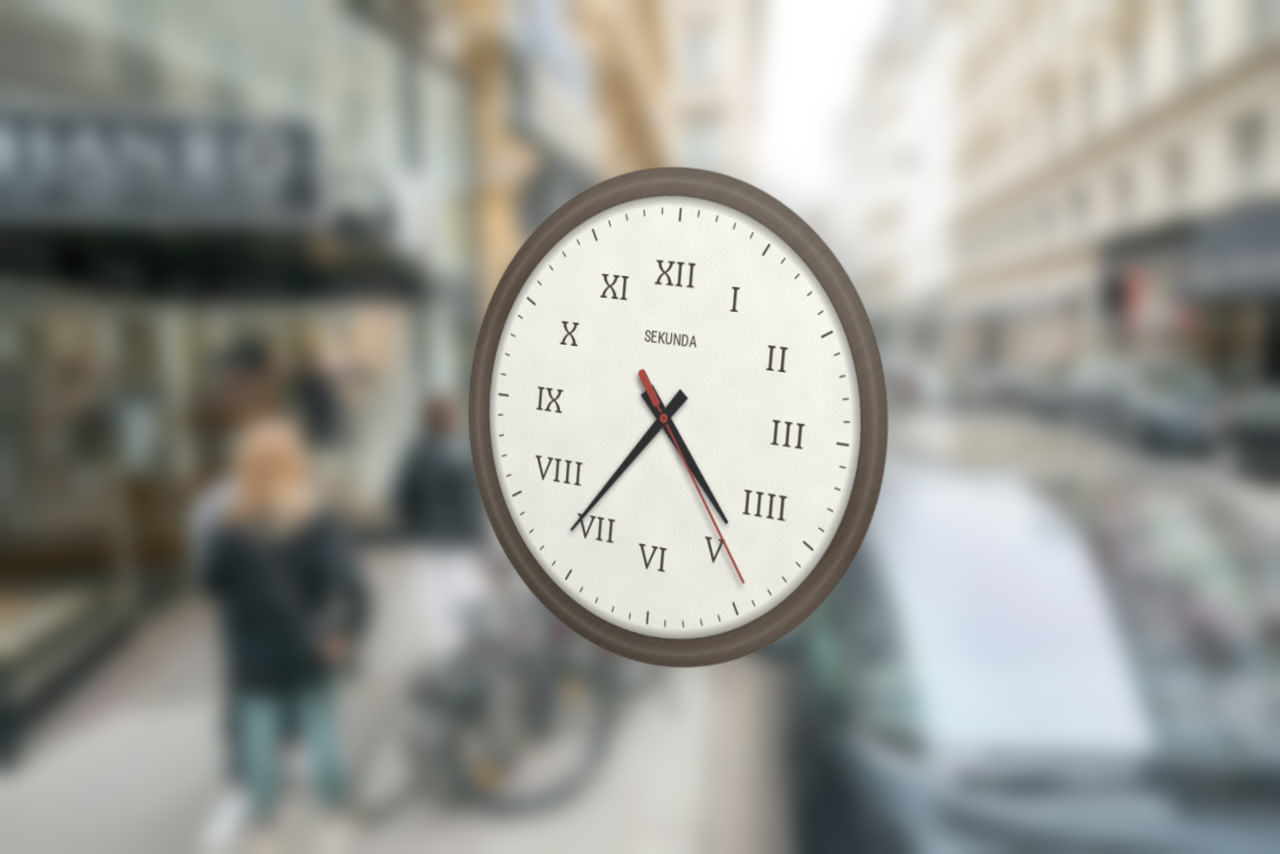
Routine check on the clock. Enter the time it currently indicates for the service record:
4:36:24
